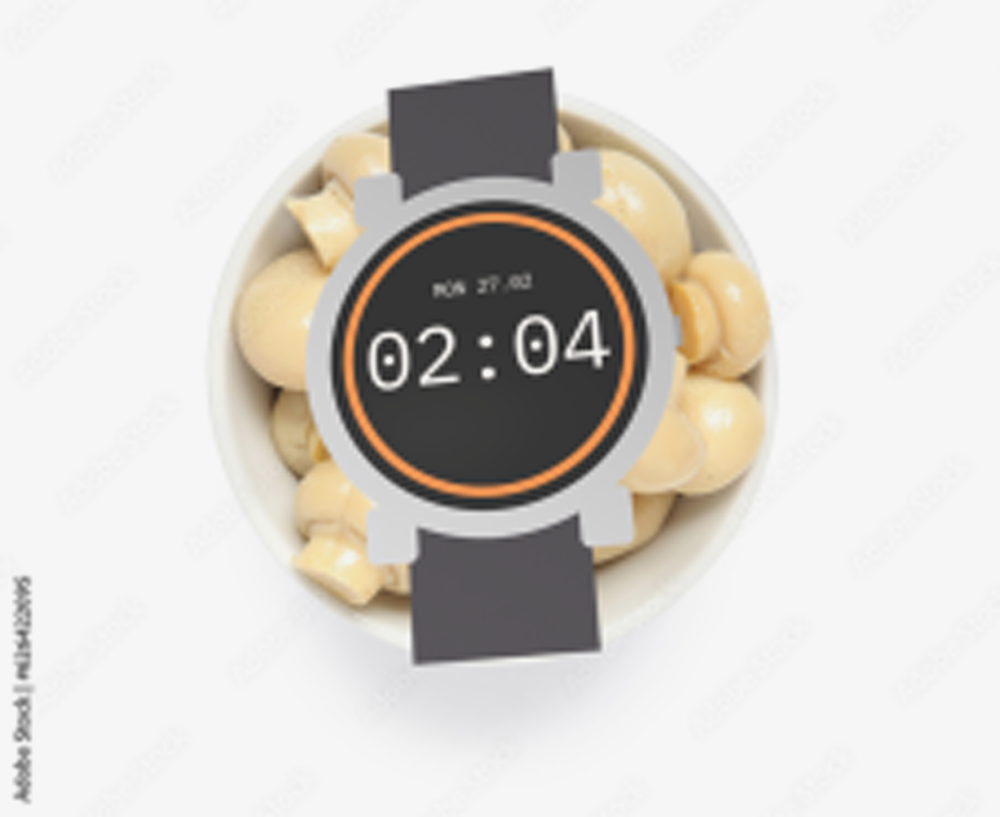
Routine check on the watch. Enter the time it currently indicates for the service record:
2:04
